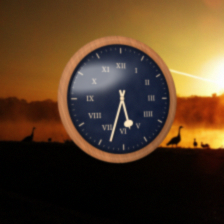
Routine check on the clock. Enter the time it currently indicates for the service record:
5:33
